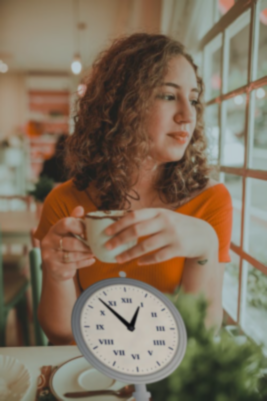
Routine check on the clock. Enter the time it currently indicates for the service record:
12:53
